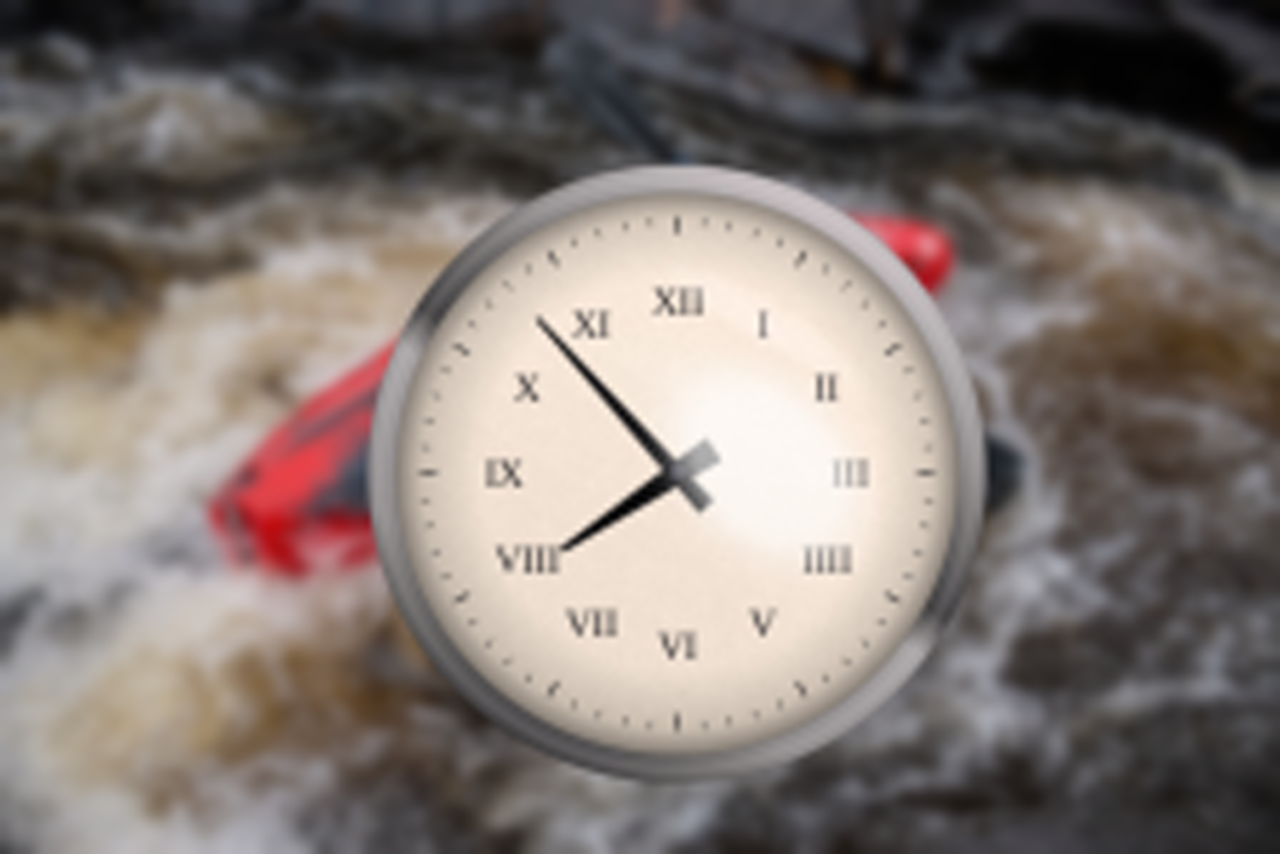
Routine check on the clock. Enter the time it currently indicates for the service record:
7:53
